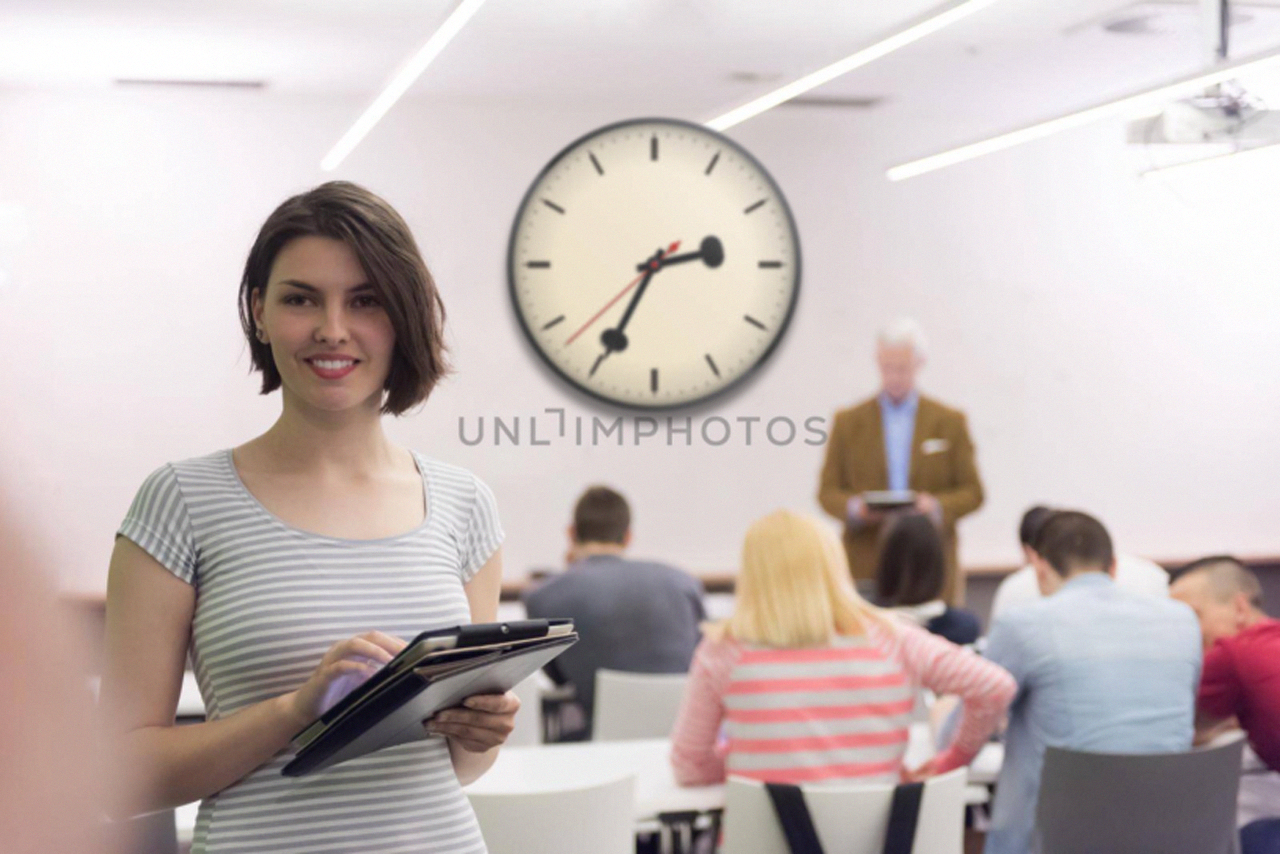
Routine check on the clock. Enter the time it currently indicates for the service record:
2:34:38
